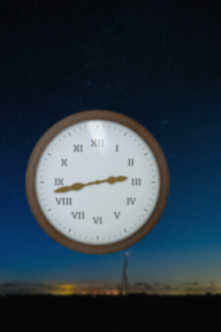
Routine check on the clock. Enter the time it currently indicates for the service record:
2:43
